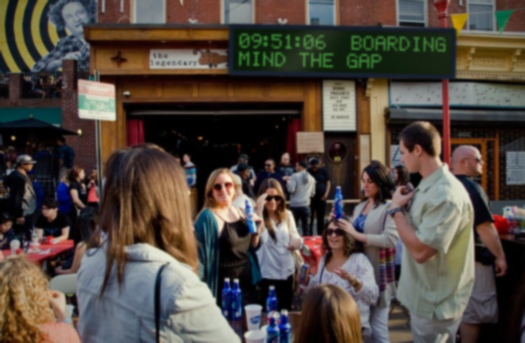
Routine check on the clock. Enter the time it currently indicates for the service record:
9:51:06
